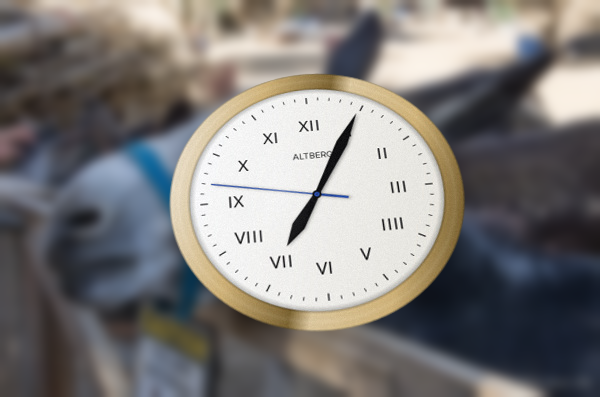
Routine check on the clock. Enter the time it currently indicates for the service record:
7:04:47
